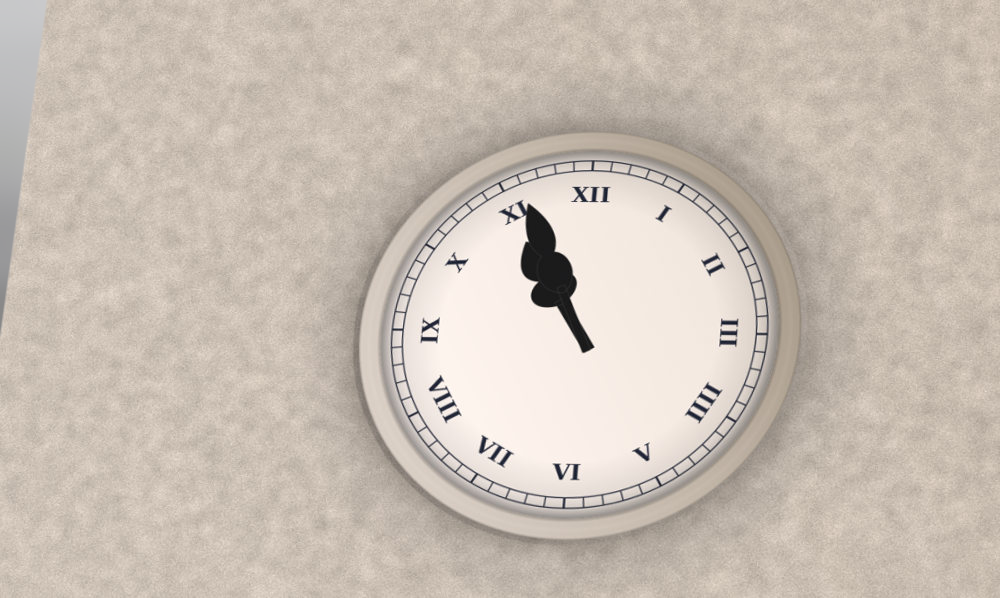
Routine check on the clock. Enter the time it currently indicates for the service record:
10:56
